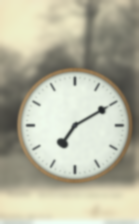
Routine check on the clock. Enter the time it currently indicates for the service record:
7:10
